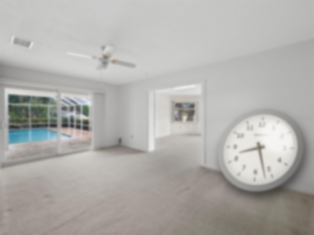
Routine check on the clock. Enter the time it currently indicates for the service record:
8:27
